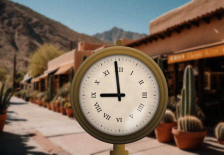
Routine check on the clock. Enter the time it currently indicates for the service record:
8:59
